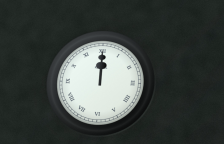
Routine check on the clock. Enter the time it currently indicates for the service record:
12:00
